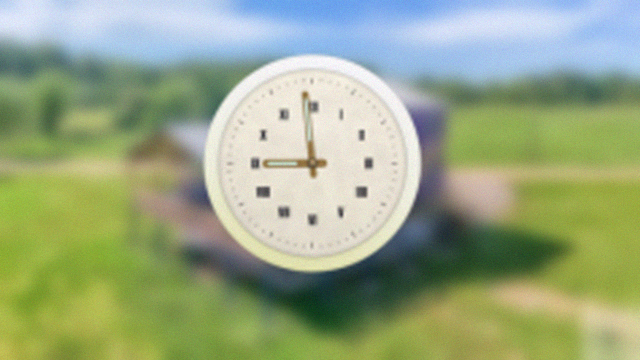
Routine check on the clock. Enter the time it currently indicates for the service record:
8:59
